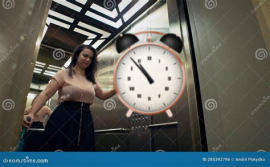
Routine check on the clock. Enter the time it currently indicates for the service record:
10:53
